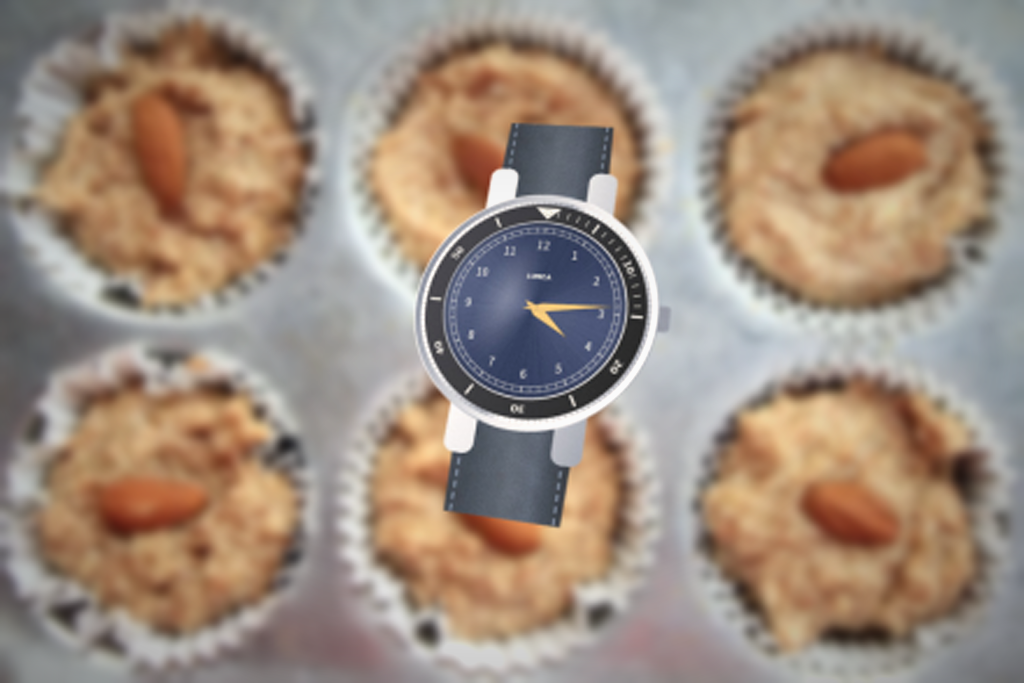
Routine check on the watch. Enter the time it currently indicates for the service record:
4:14
